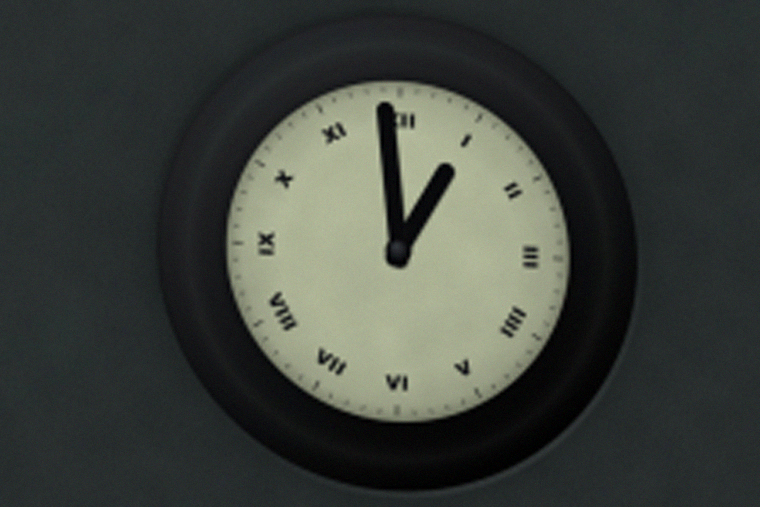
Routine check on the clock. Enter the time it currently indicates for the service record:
12:59
